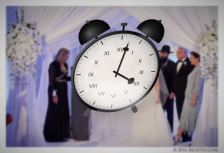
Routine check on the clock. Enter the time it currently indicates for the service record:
4:02
